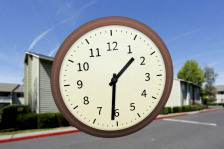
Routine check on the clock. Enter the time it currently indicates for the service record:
1:31
